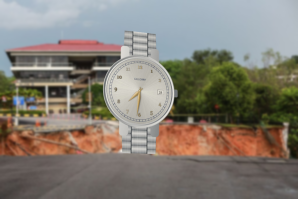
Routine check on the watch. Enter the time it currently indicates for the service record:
7:31
